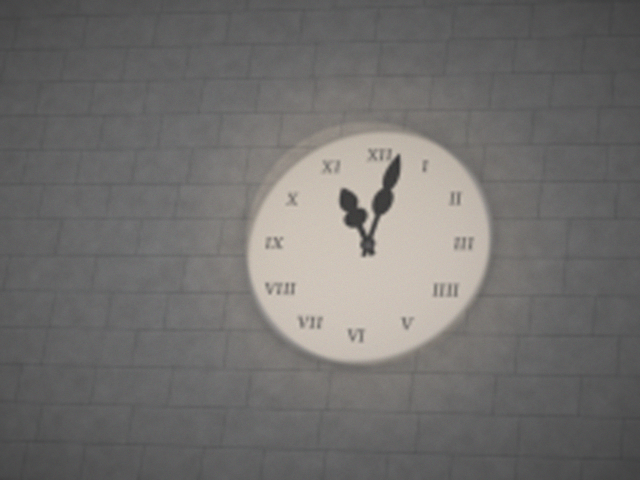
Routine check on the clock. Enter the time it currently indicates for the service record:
11:02
